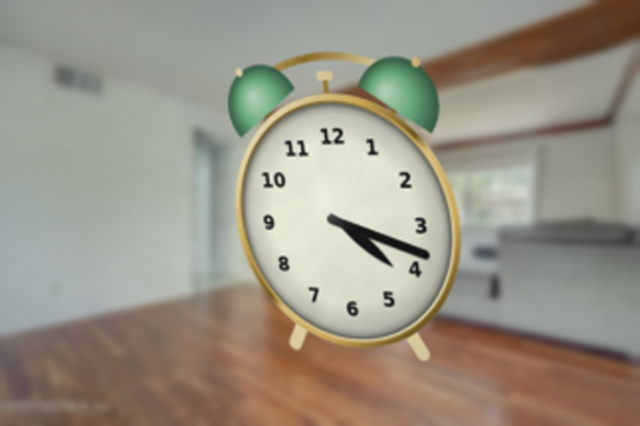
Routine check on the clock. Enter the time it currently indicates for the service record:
4:18
